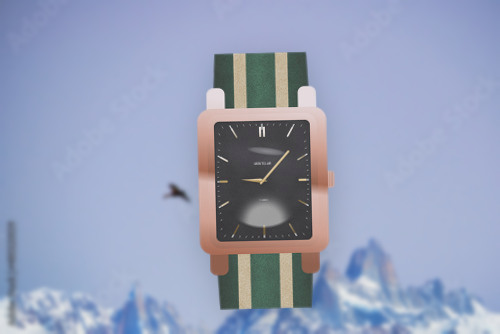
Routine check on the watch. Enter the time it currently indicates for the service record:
9:07
